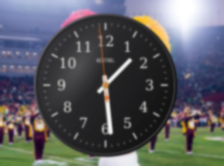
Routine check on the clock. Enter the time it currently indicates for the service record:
1:28:59
